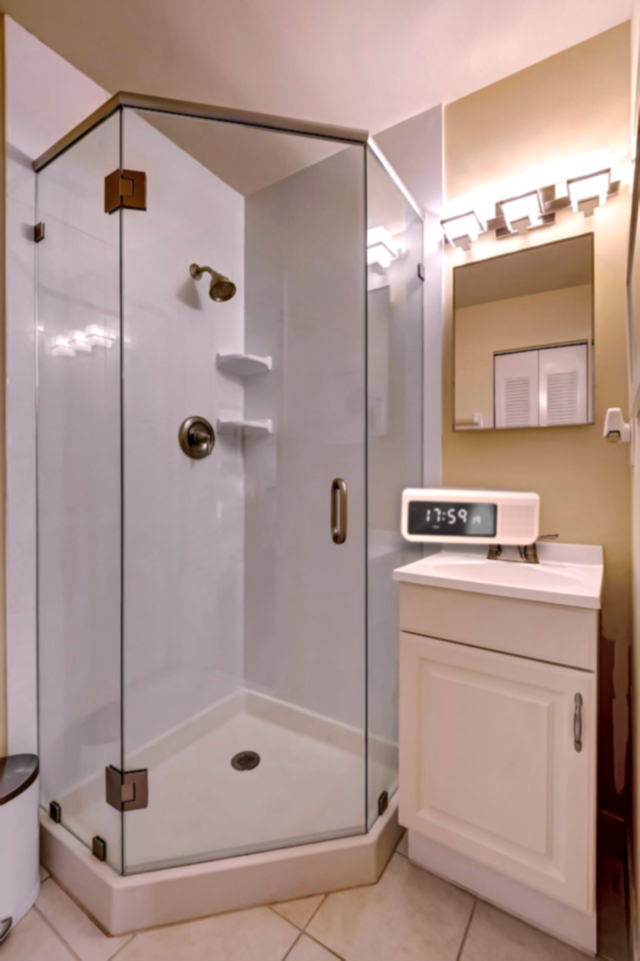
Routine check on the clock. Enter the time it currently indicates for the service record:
17:59
